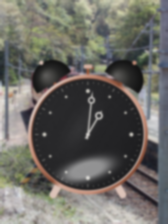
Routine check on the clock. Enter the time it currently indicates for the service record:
1:01
